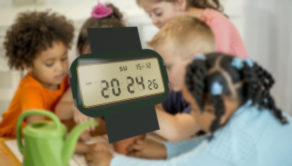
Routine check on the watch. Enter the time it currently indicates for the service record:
20:24:26
